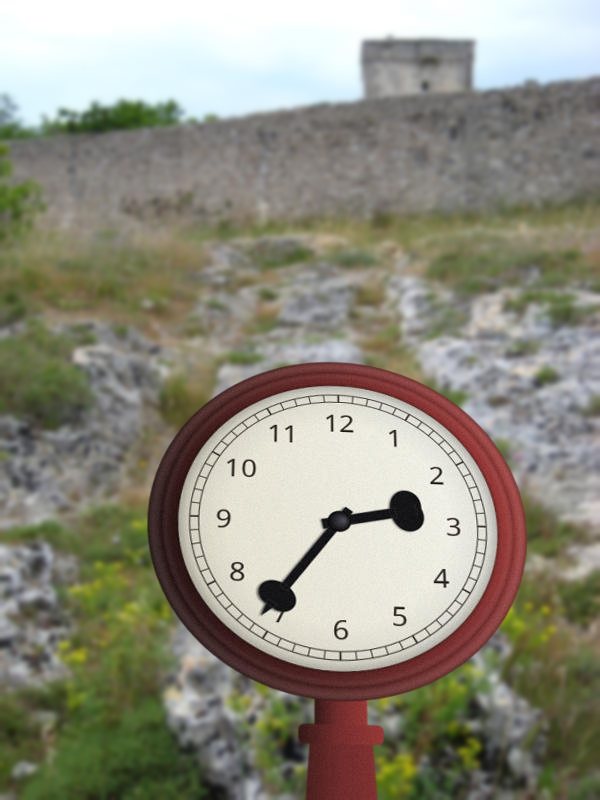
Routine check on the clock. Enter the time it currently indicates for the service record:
2:36
